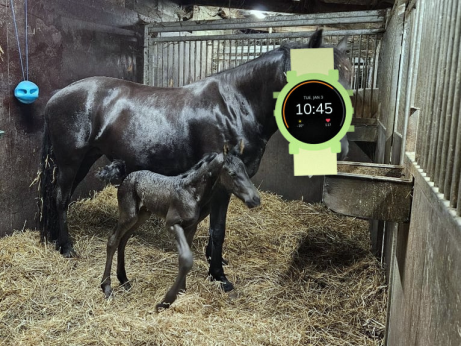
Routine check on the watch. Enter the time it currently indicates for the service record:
10:45
